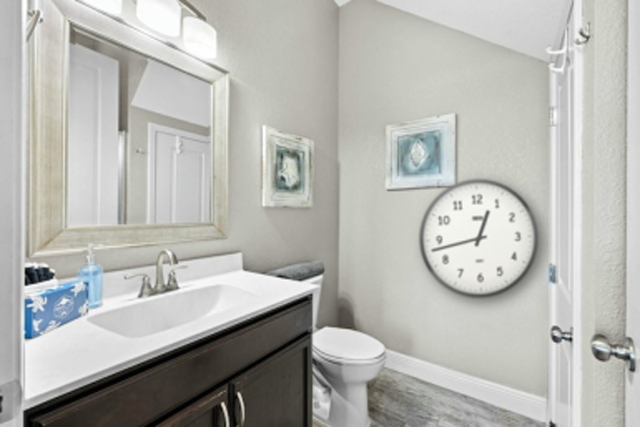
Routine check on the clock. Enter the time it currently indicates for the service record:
12:43
